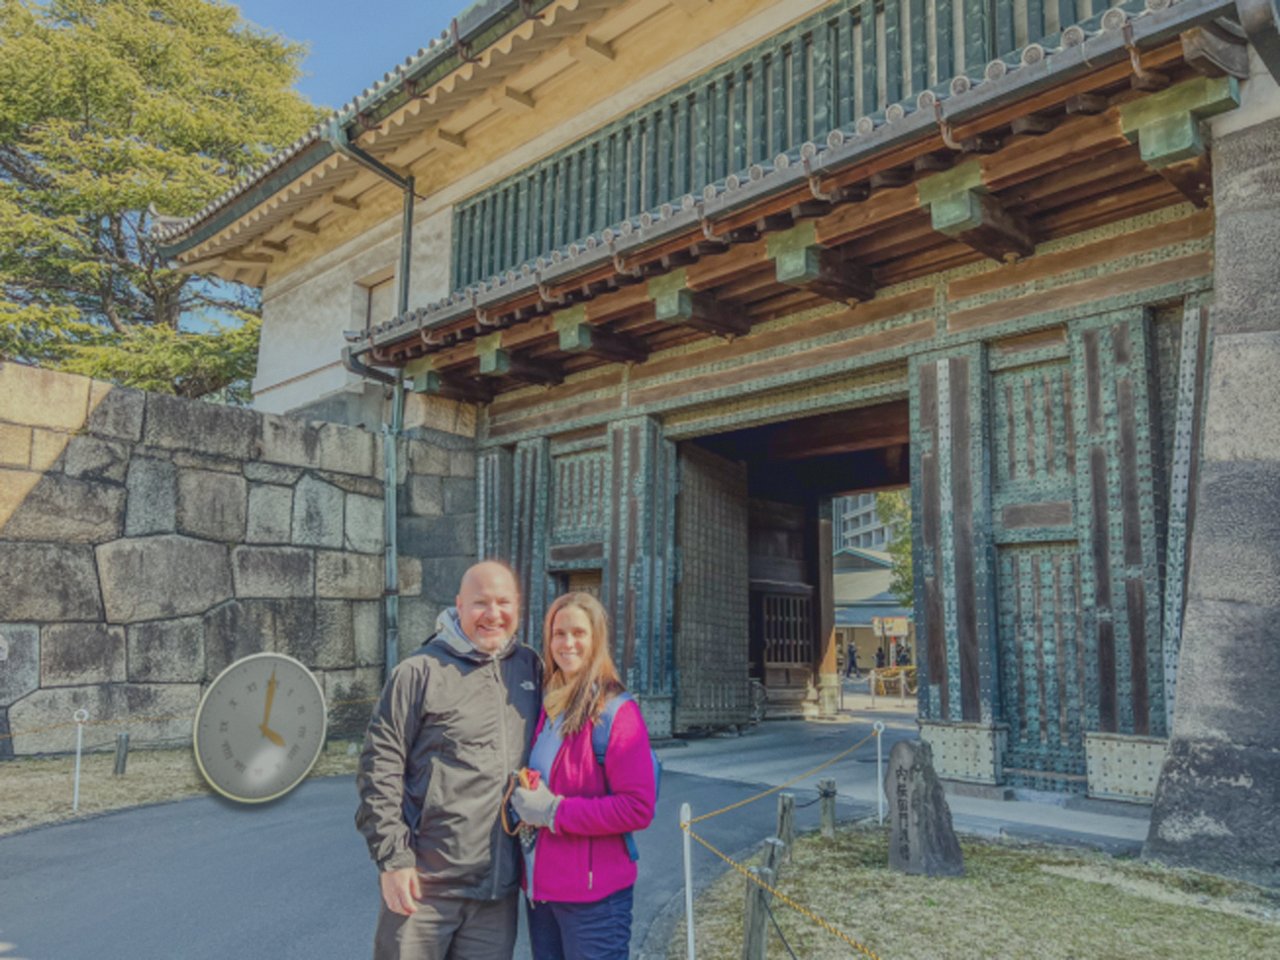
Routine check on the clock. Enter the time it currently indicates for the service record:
4:00
